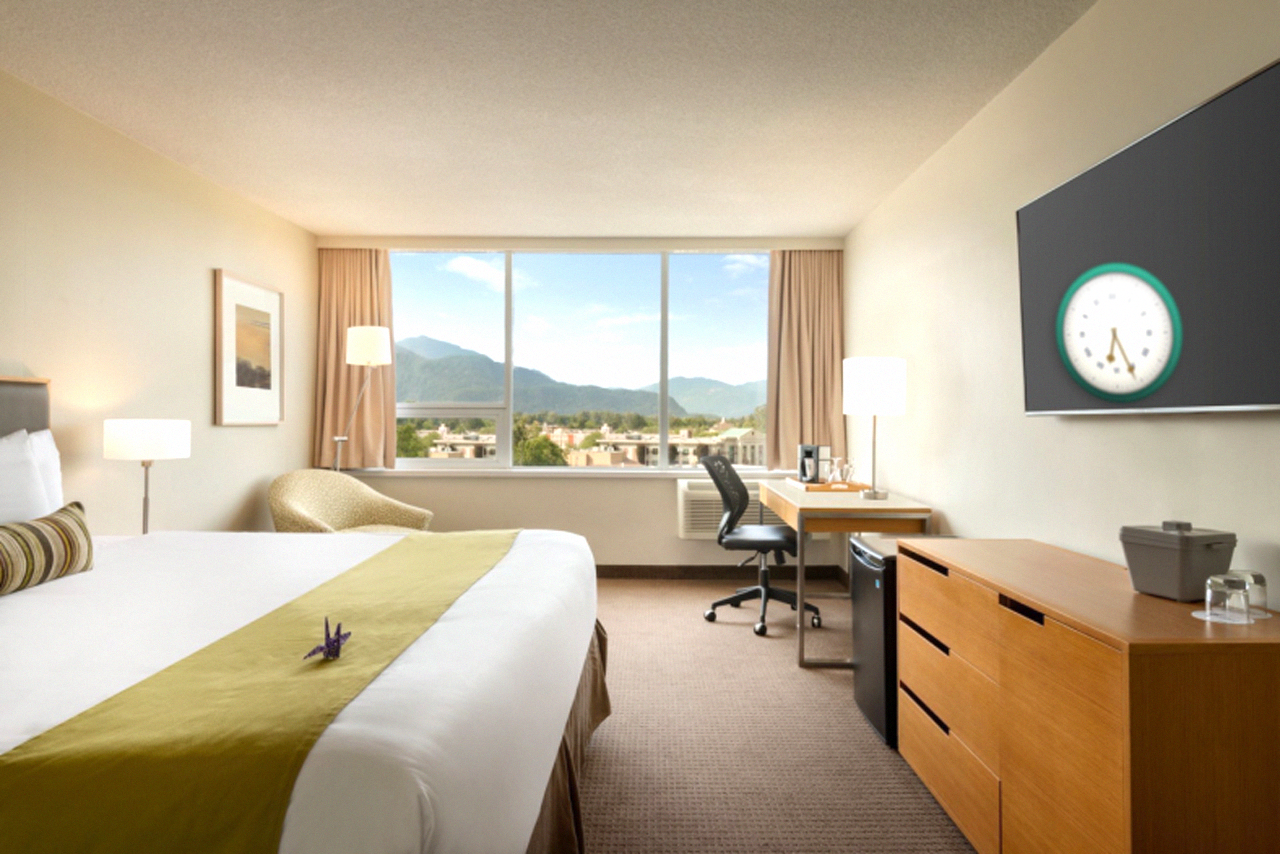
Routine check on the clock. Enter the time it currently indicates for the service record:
6:26
